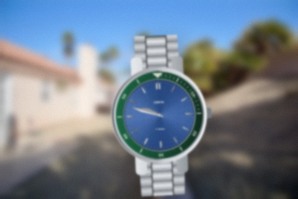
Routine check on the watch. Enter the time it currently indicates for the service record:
9:48
